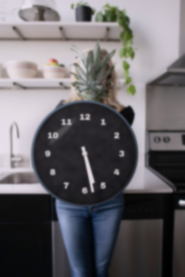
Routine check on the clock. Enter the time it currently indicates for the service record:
5:28
